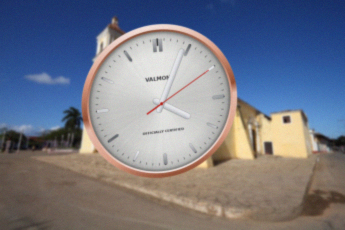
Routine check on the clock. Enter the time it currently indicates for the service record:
4:04:10
